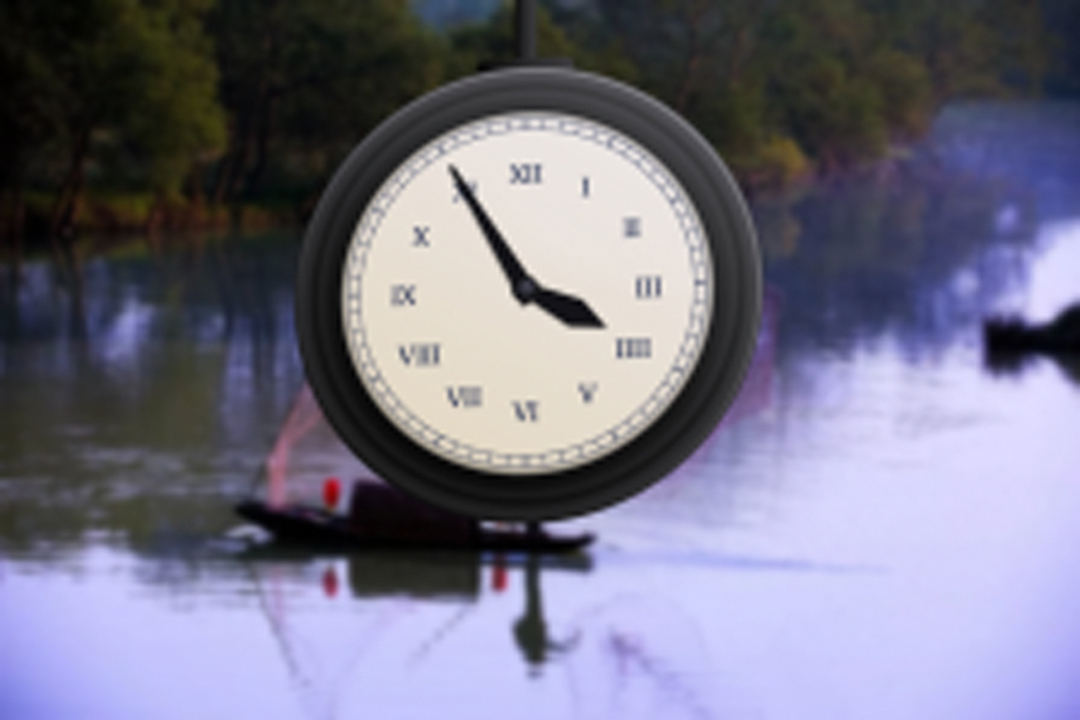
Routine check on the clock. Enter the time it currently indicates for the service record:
3:55
